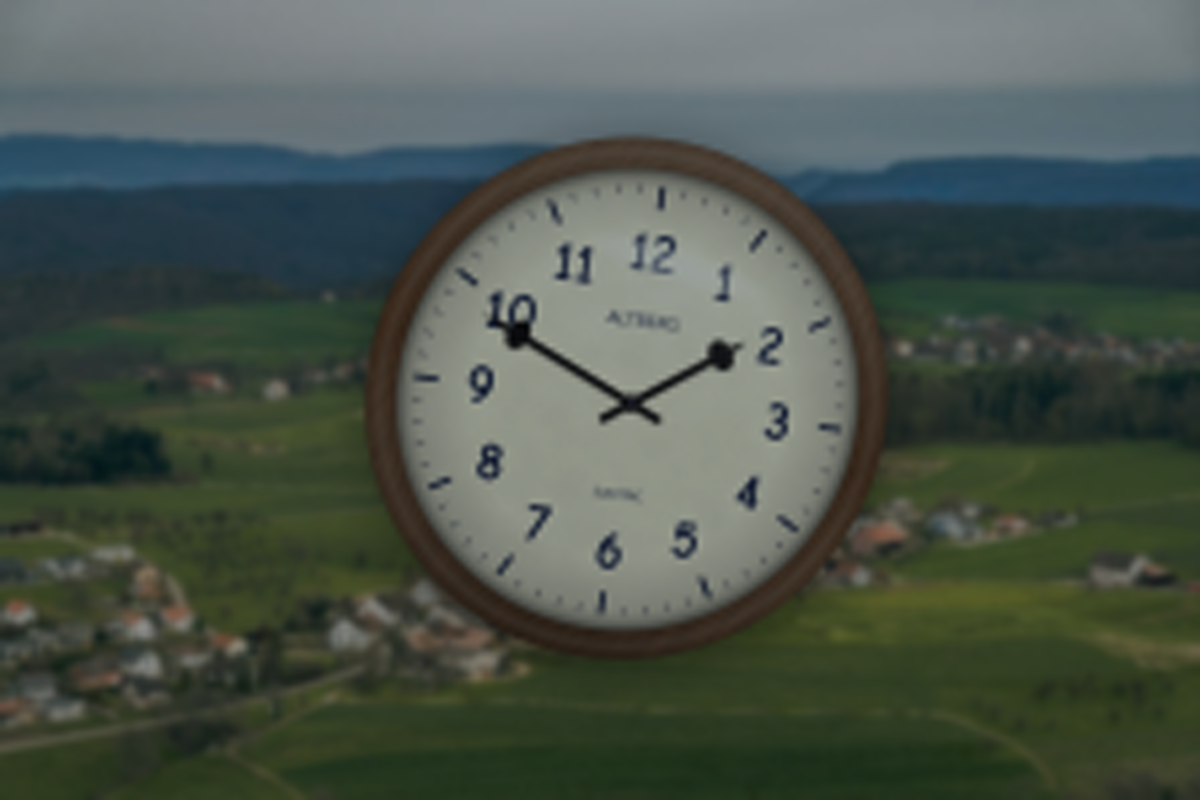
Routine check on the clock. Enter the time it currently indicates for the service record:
1:49
